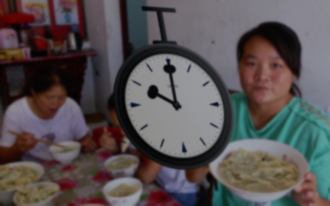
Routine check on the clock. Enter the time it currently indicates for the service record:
10:00
